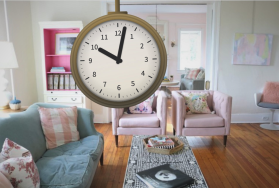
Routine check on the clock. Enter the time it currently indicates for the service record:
10:02
